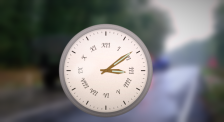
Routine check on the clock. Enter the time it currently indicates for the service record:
3:09
